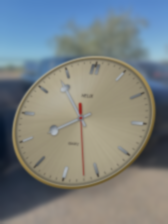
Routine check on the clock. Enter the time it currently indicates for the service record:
7:53:27
